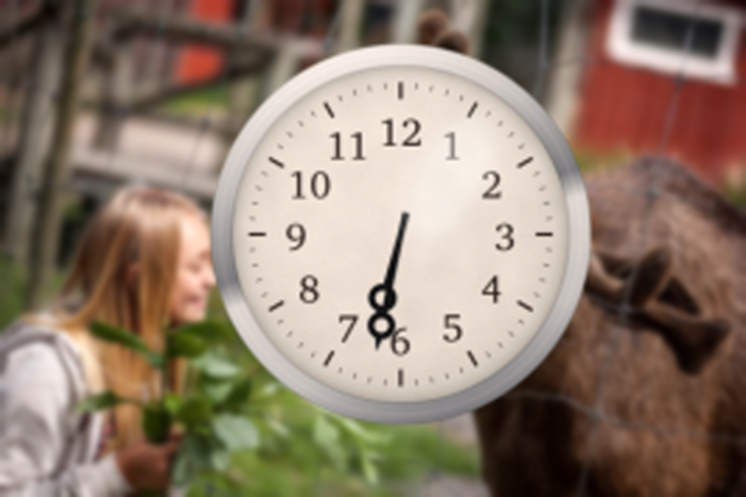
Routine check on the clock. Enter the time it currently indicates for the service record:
6:32
